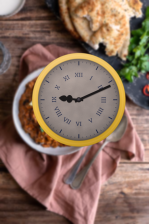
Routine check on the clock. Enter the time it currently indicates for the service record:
9:11
